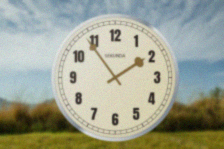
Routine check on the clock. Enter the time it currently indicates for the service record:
1:54
